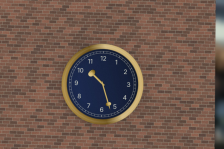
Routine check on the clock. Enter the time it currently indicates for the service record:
10:27
